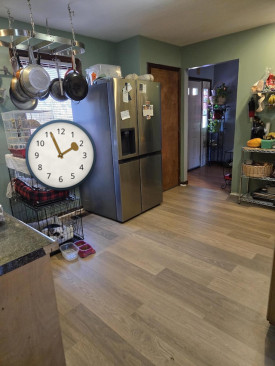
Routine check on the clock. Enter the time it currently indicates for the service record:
1:56
